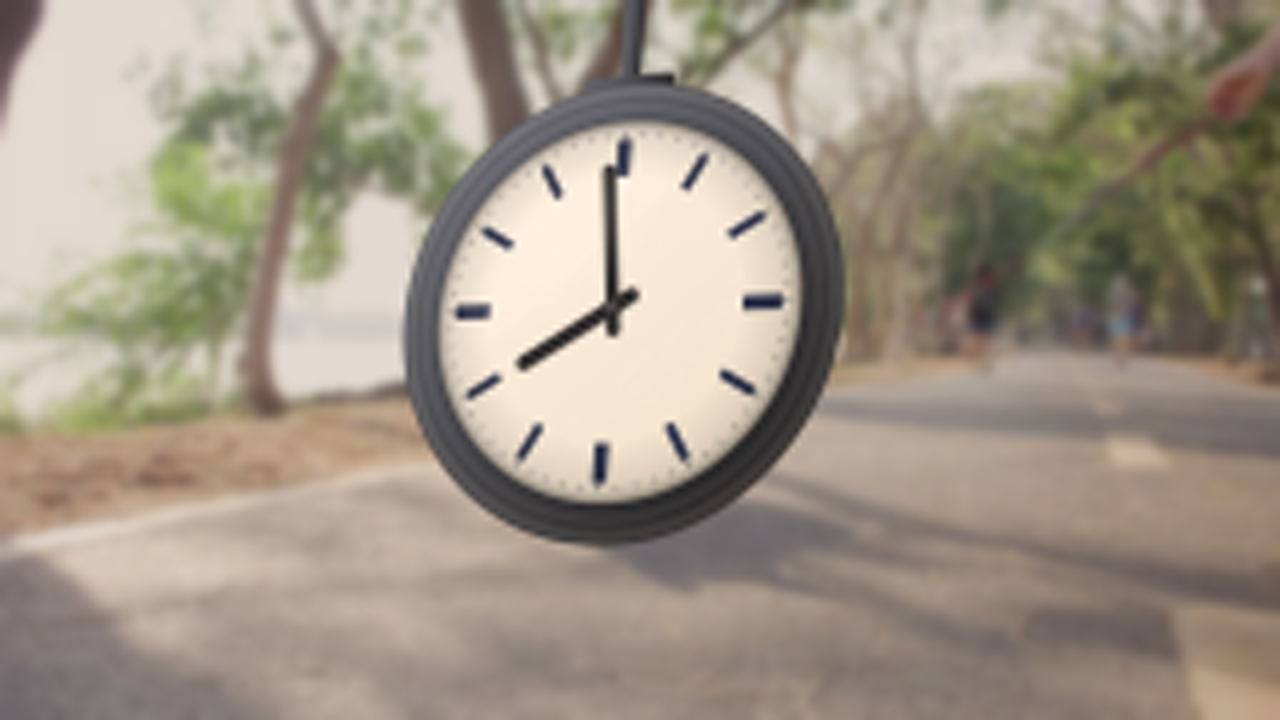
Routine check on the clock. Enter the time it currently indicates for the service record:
7:59
